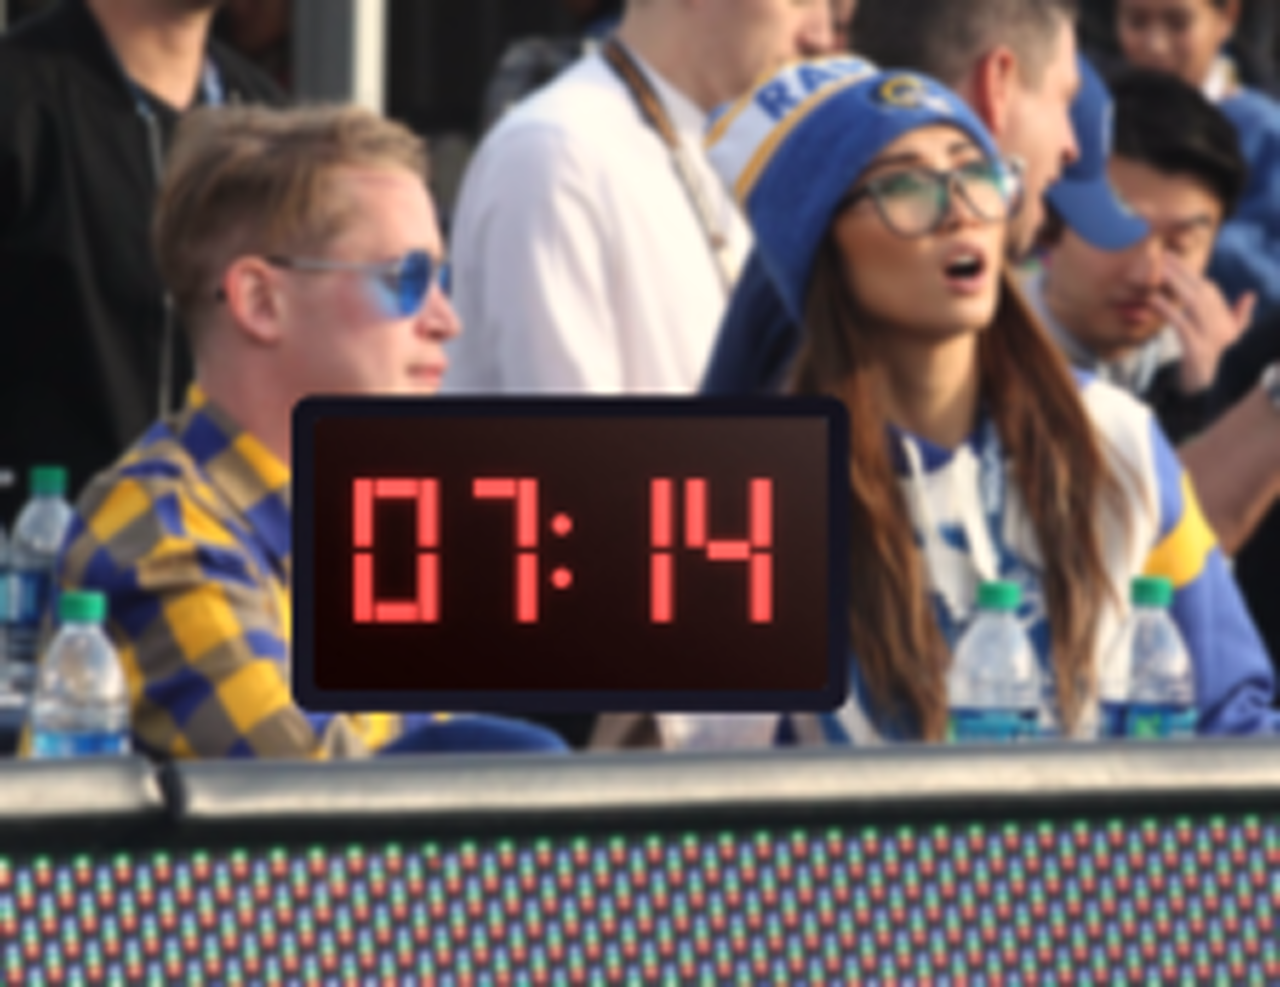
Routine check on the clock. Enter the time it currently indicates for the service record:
7:14
